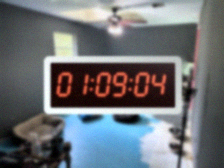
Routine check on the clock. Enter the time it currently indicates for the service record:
1:09:04
